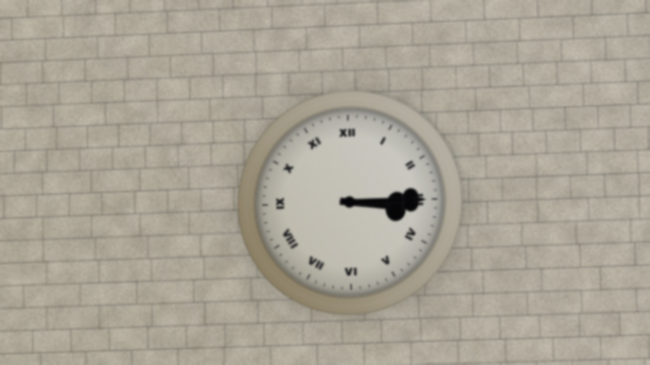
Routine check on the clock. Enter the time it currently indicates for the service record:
3:15
